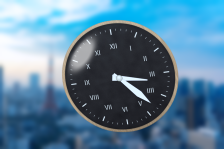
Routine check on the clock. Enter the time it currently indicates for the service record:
3:23
